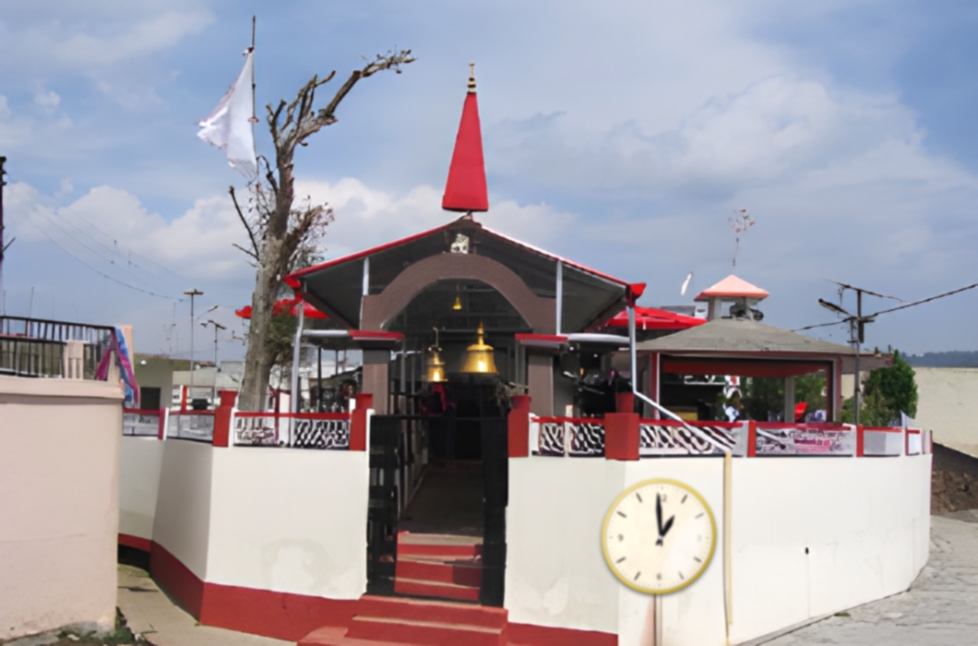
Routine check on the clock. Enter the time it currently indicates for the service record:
12:59
